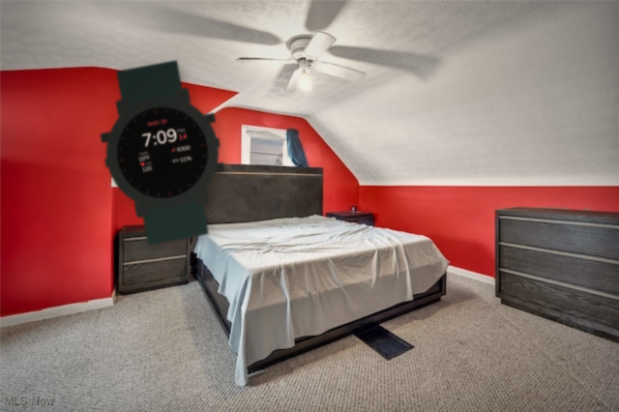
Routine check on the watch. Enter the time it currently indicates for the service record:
7:09
